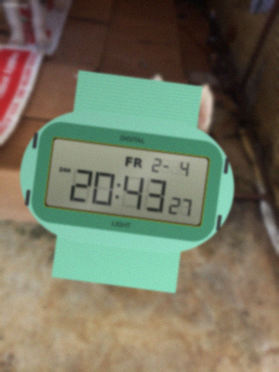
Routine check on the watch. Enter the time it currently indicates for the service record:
20:43:27
